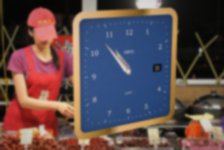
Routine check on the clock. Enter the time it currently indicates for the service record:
10:53
